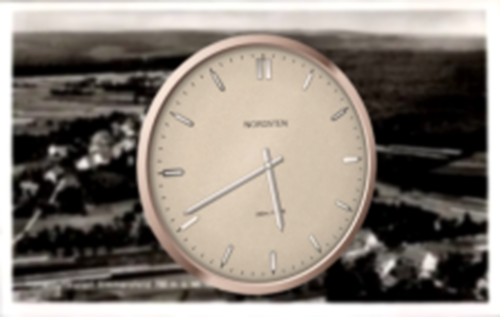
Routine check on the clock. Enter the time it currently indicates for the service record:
5:41
